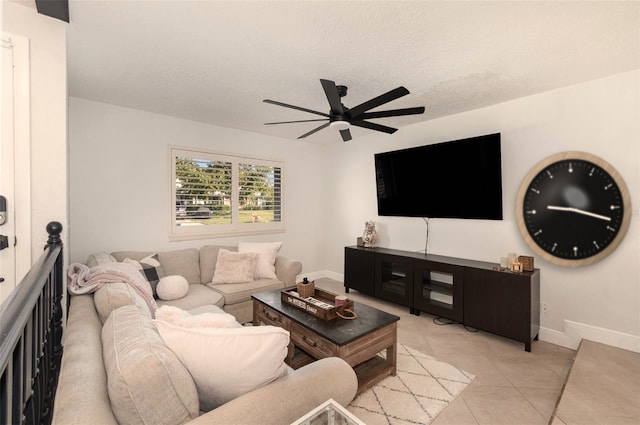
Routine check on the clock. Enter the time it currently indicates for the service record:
9:18
